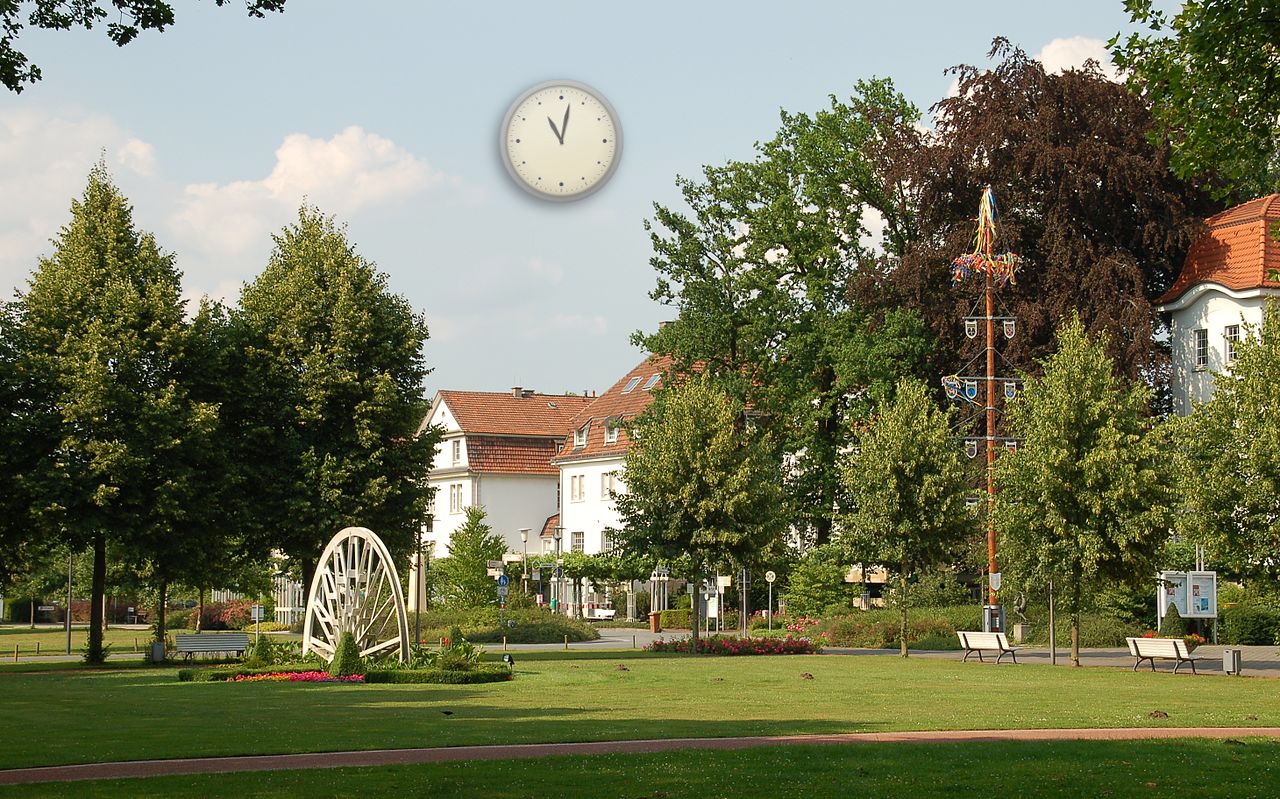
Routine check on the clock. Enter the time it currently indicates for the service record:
11:02
